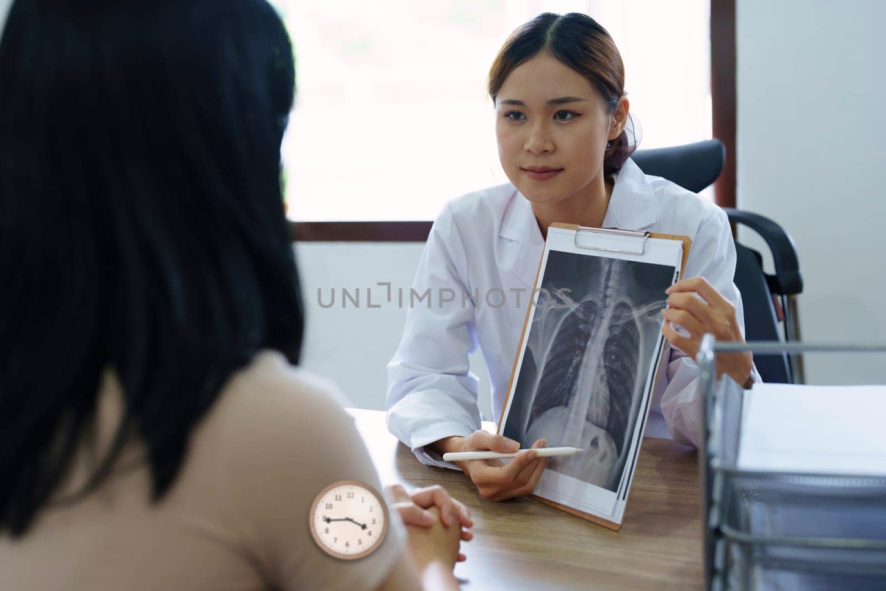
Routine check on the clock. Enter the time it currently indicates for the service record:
3:44
